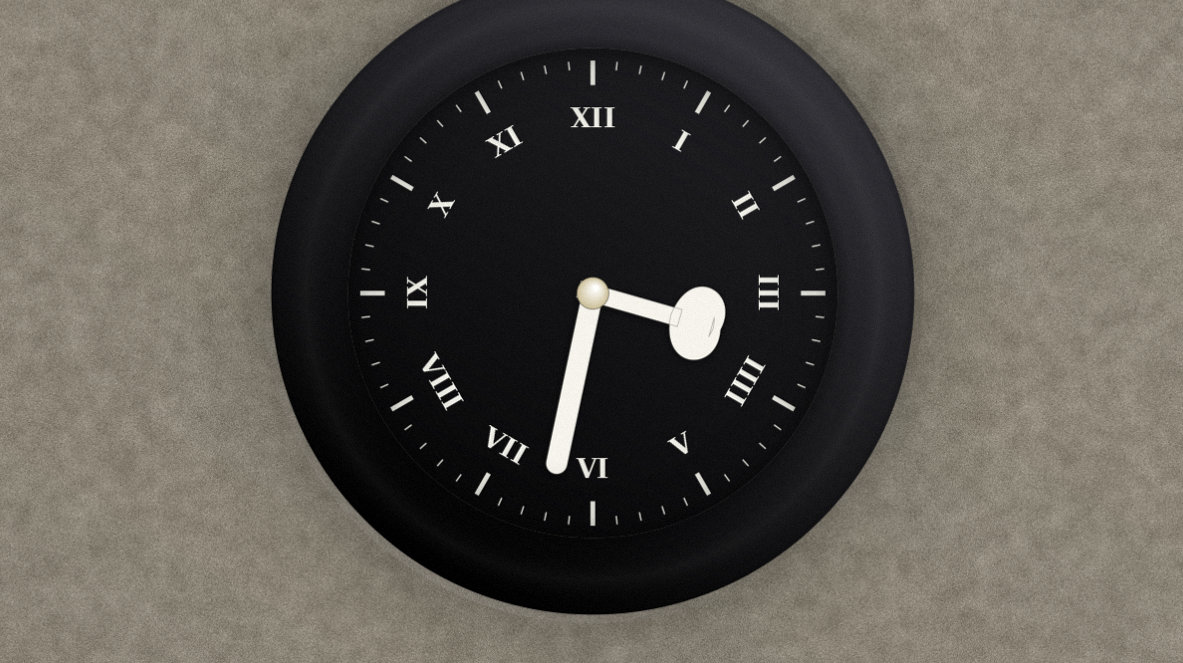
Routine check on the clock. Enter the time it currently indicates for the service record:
3:32
